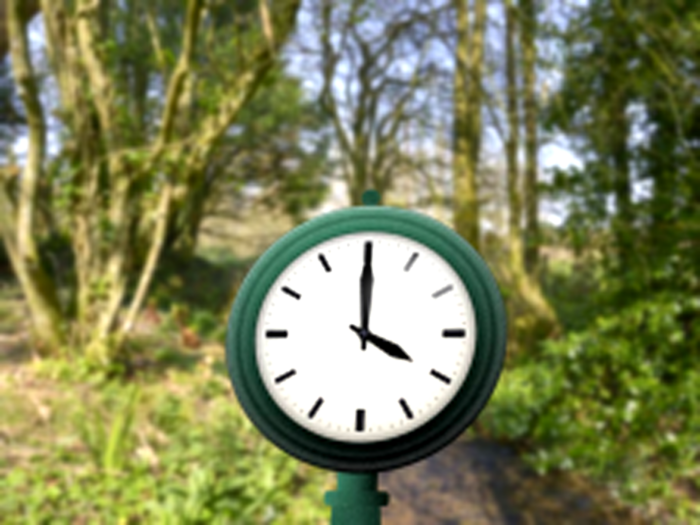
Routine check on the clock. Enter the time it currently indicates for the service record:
4:00
